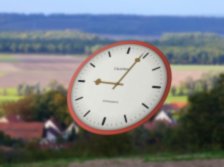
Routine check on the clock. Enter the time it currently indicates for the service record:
9:04
